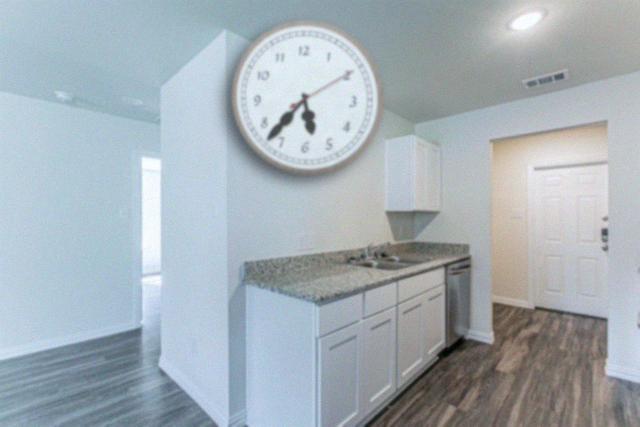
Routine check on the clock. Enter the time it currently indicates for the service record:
5:37:10
